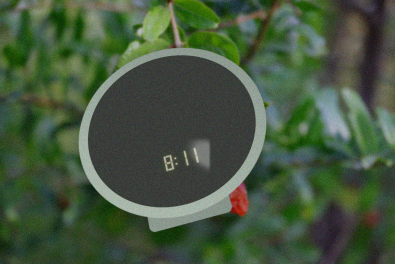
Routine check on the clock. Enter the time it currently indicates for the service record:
8:11
